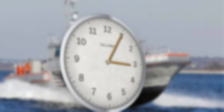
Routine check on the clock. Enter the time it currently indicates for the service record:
3:05
